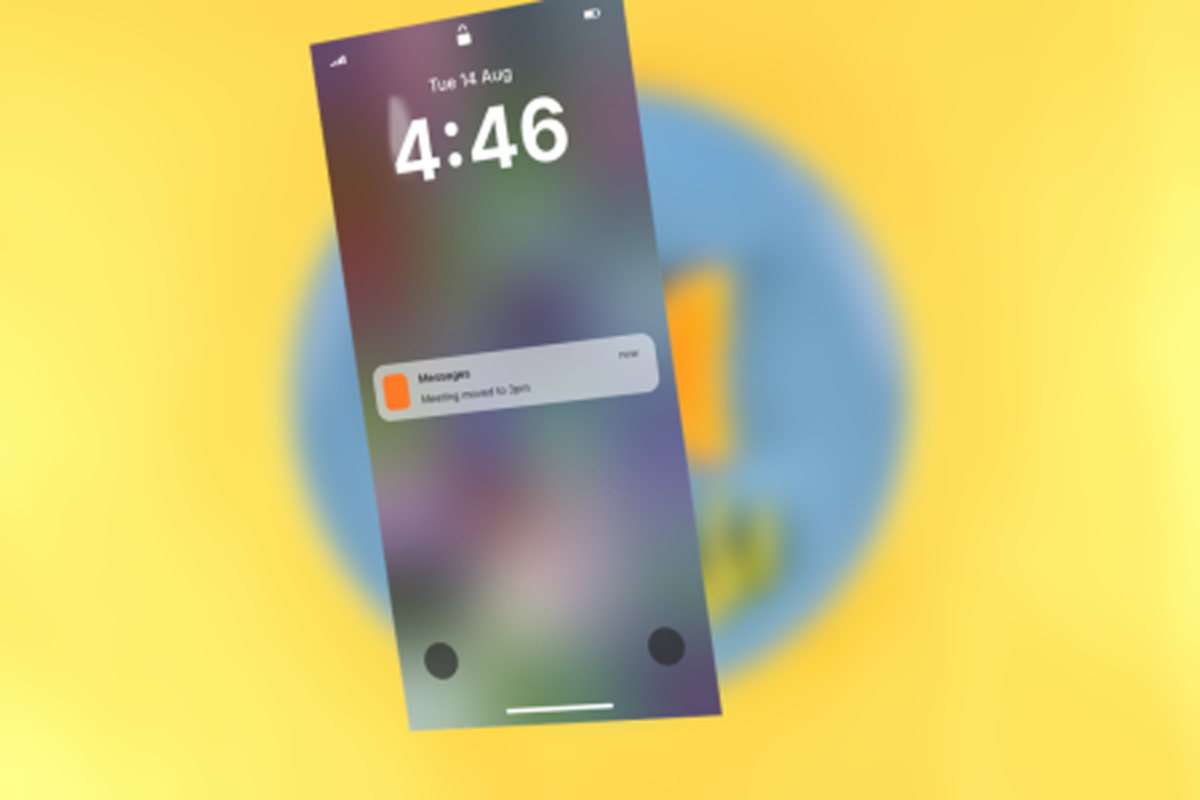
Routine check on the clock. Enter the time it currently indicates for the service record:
4:46
